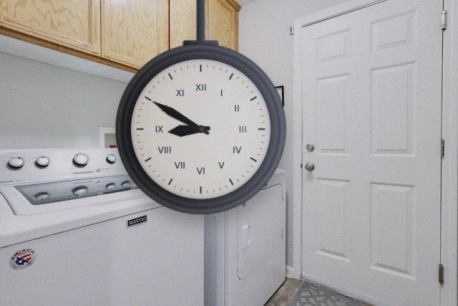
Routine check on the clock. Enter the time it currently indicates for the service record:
8:50
